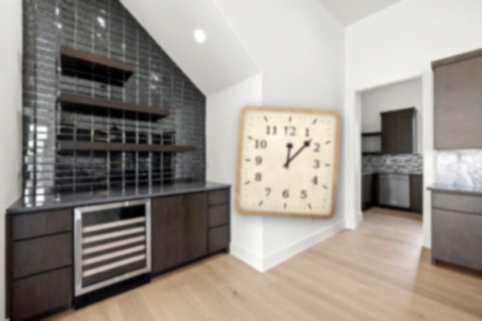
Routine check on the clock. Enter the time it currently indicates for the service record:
12:07
